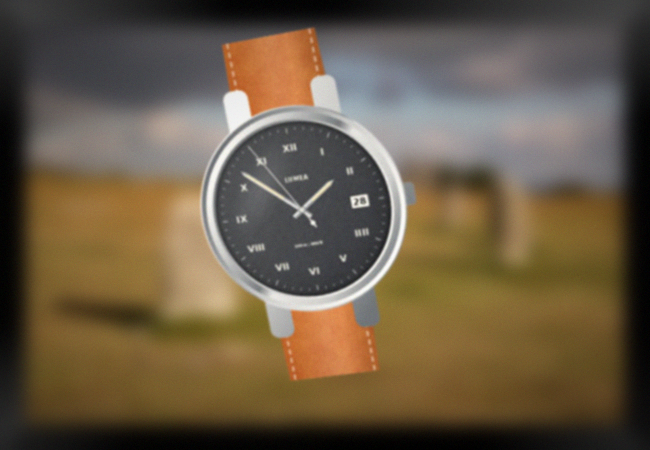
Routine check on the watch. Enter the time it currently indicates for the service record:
1:51:55
